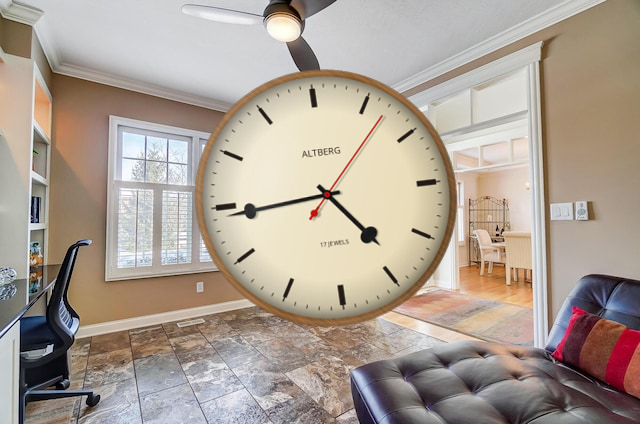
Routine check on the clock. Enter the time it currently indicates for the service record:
4:44:07
